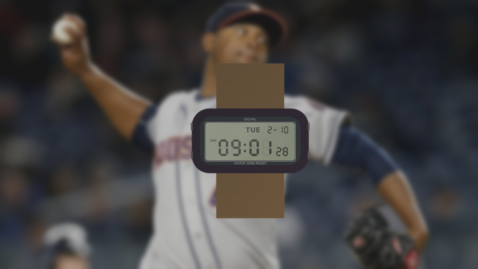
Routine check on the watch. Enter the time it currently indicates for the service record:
9:01:28
